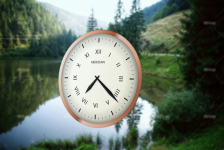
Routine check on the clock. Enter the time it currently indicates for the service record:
7:22
